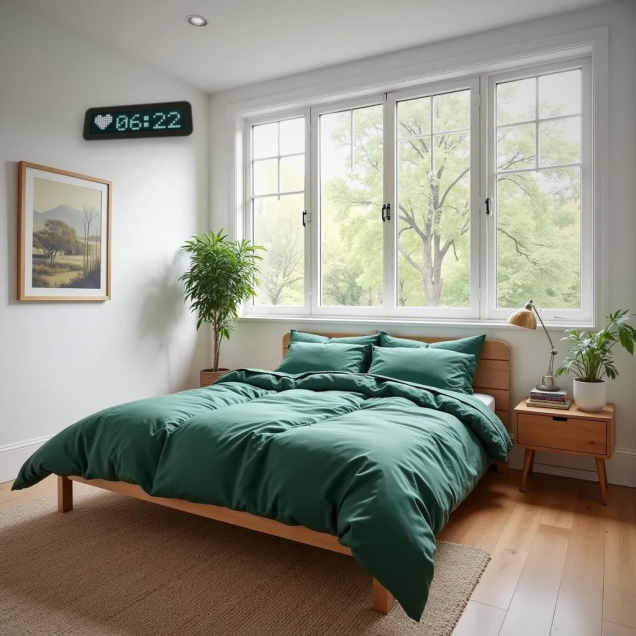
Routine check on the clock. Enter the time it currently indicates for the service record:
6:22
